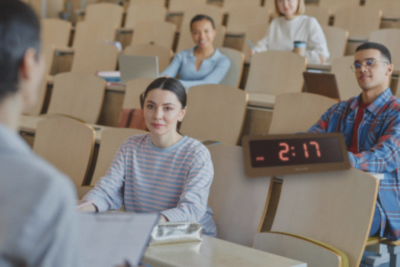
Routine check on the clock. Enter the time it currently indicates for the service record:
2:17
